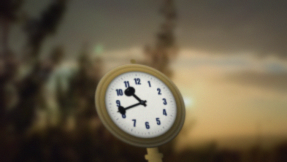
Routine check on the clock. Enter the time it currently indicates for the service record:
10:42
